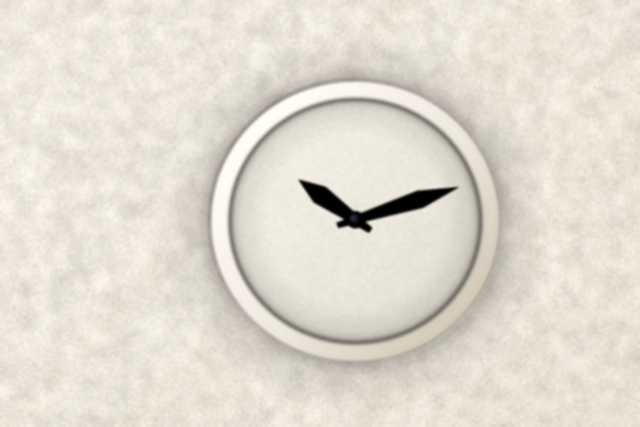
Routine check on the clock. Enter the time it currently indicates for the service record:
10:12
